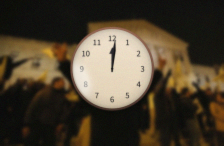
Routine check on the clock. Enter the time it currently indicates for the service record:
12:01
